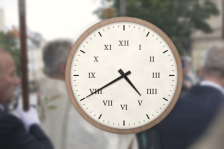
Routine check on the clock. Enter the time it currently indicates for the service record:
4:40
